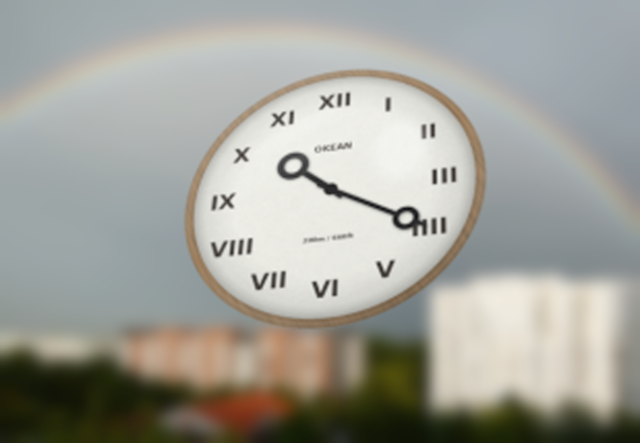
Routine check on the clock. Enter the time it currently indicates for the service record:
10:20
